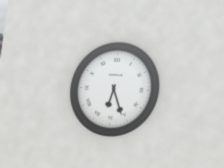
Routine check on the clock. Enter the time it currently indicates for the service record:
6:26
